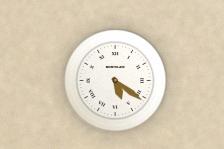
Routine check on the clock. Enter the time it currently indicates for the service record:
5:21
